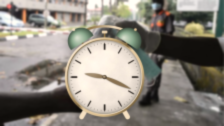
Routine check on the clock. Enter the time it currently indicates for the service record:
9:19
